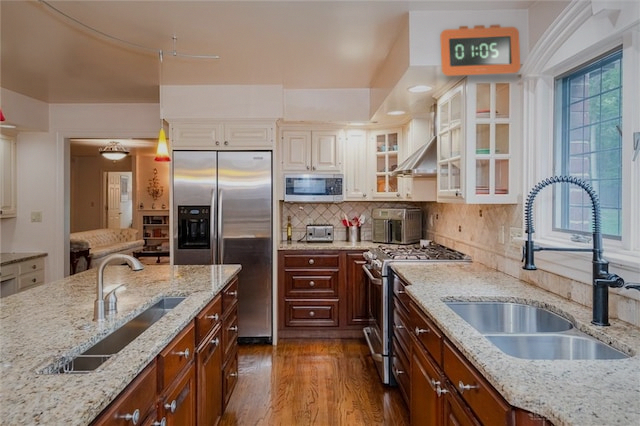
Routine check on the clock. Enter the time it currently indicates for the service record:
1:05
